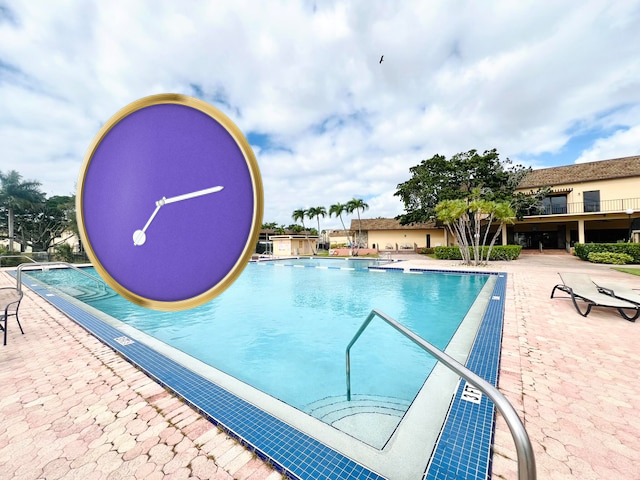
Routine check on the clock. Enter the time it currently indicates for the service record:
7:13
